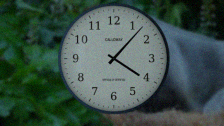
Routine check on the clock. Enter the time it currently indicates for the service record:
4:07
